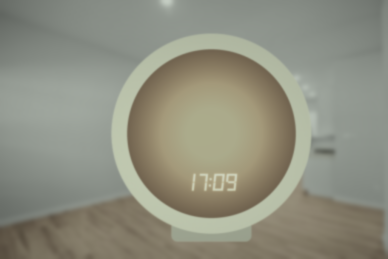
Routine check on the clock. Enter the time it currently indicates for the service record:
17:09
